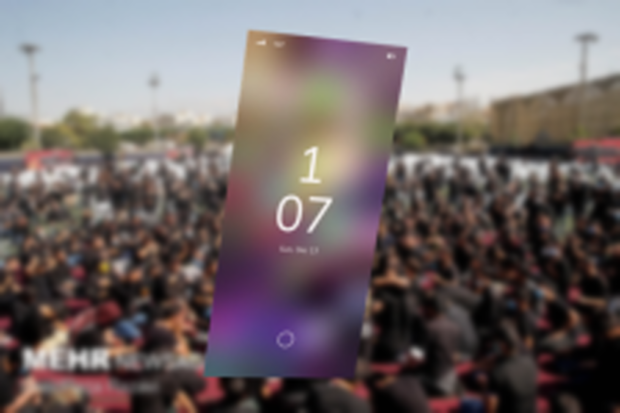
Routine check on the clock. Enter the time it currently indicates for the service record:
1:07
